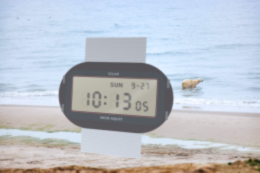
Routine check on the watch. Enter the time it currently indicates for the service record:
10:13:05
